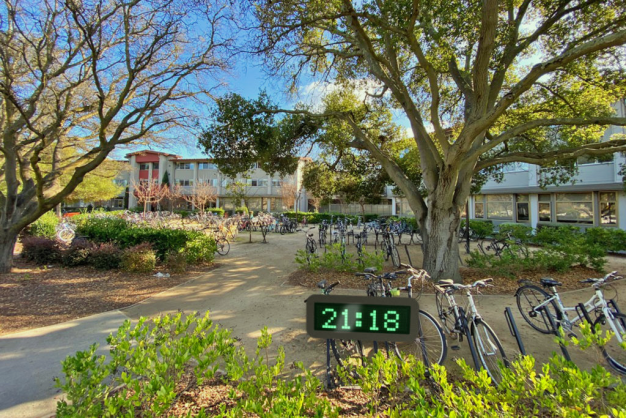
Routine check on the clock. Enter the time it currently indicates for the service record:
21:18
